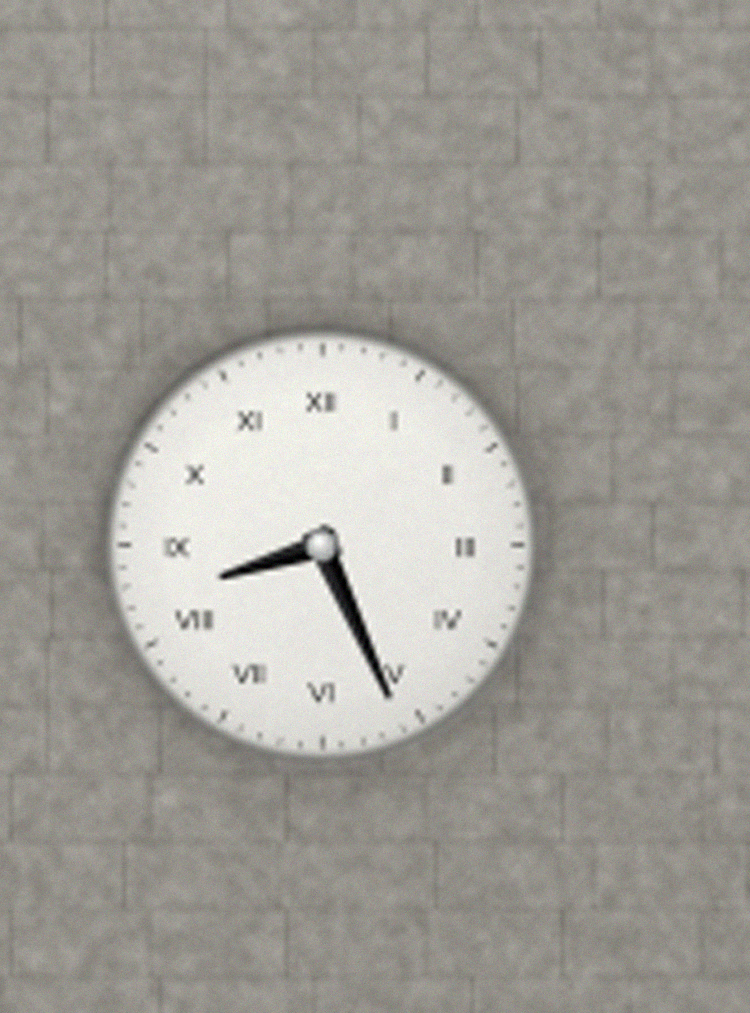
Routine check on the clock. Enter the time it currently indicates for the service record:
8:26
